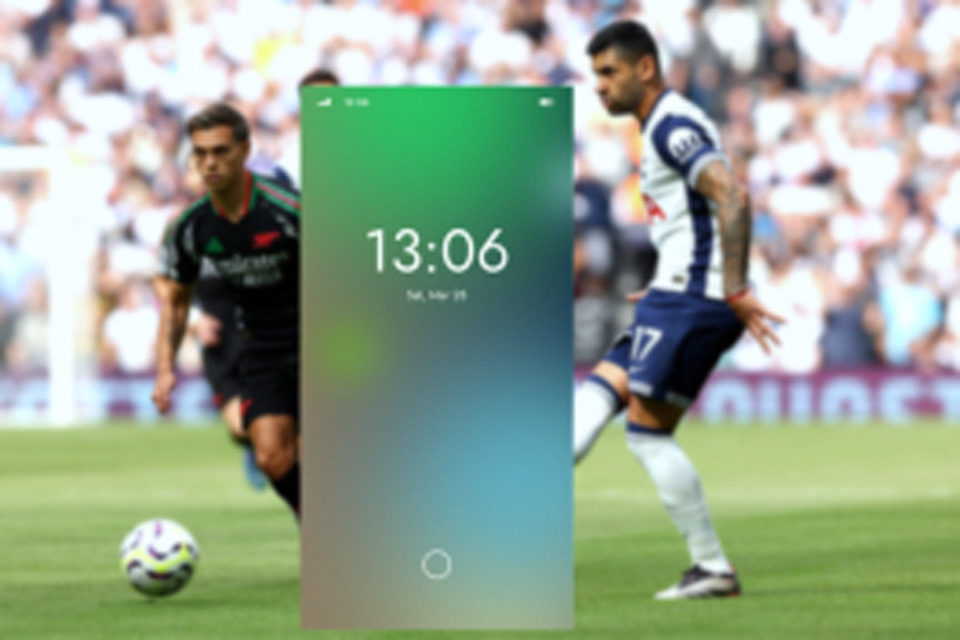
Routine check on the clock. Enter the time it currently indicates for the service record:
13:06
